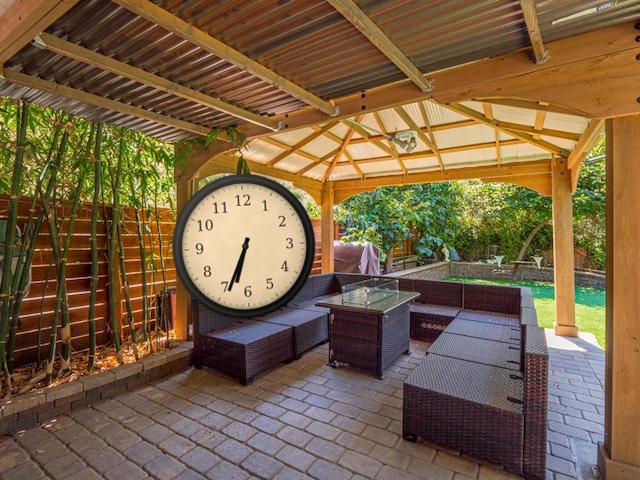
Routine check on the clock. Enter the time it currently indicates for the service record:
6:34
